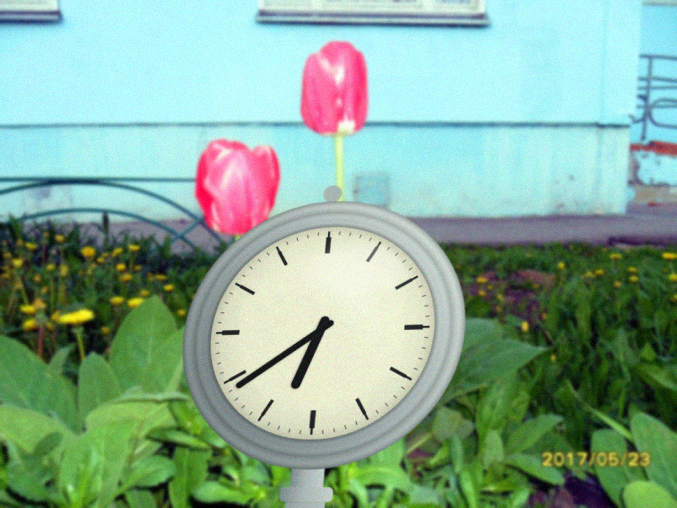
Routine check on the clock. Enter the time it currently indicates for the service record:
6:39
